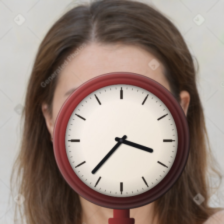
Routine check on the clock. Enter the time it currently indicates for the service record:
3:37
